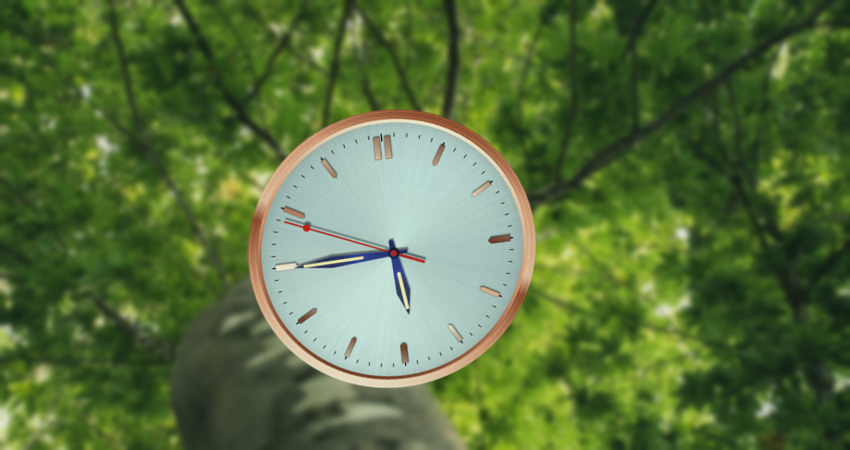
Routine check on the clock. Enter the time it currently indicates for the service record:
5:44:49
